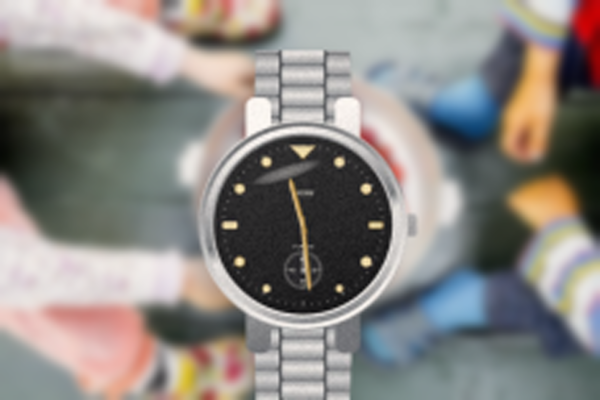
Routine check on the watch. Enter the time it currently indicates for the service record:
11:29
